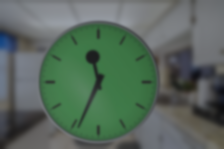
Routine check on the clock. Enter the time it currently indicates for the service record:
11:34
